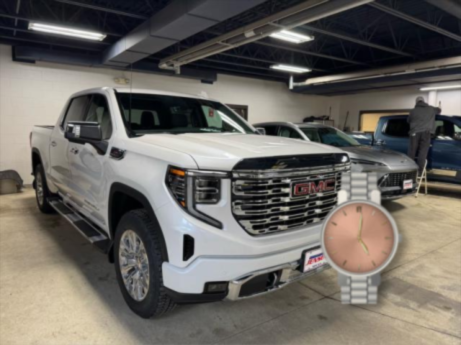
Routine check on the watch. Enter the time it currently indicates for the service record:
5:01
